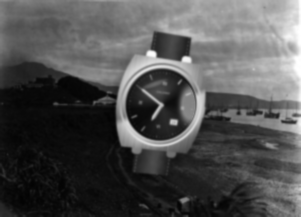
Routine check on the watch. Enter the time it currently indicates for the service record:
6:50
